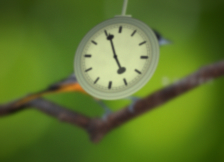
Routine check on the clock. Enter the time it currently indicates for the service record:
4:56
